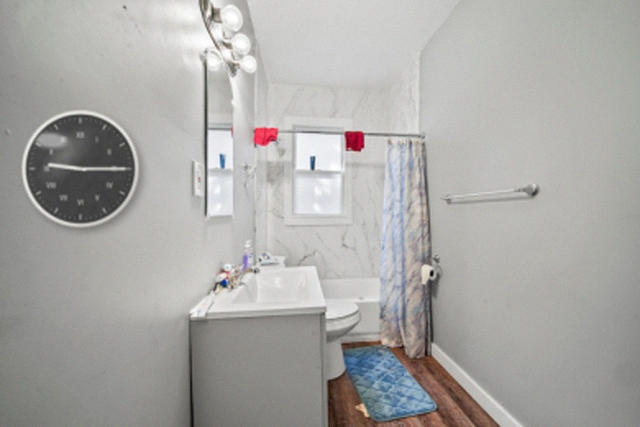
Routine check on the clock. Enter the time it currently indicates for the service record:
9:15
